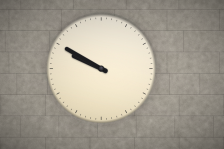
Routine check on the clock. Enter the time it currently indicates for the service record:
9:50
